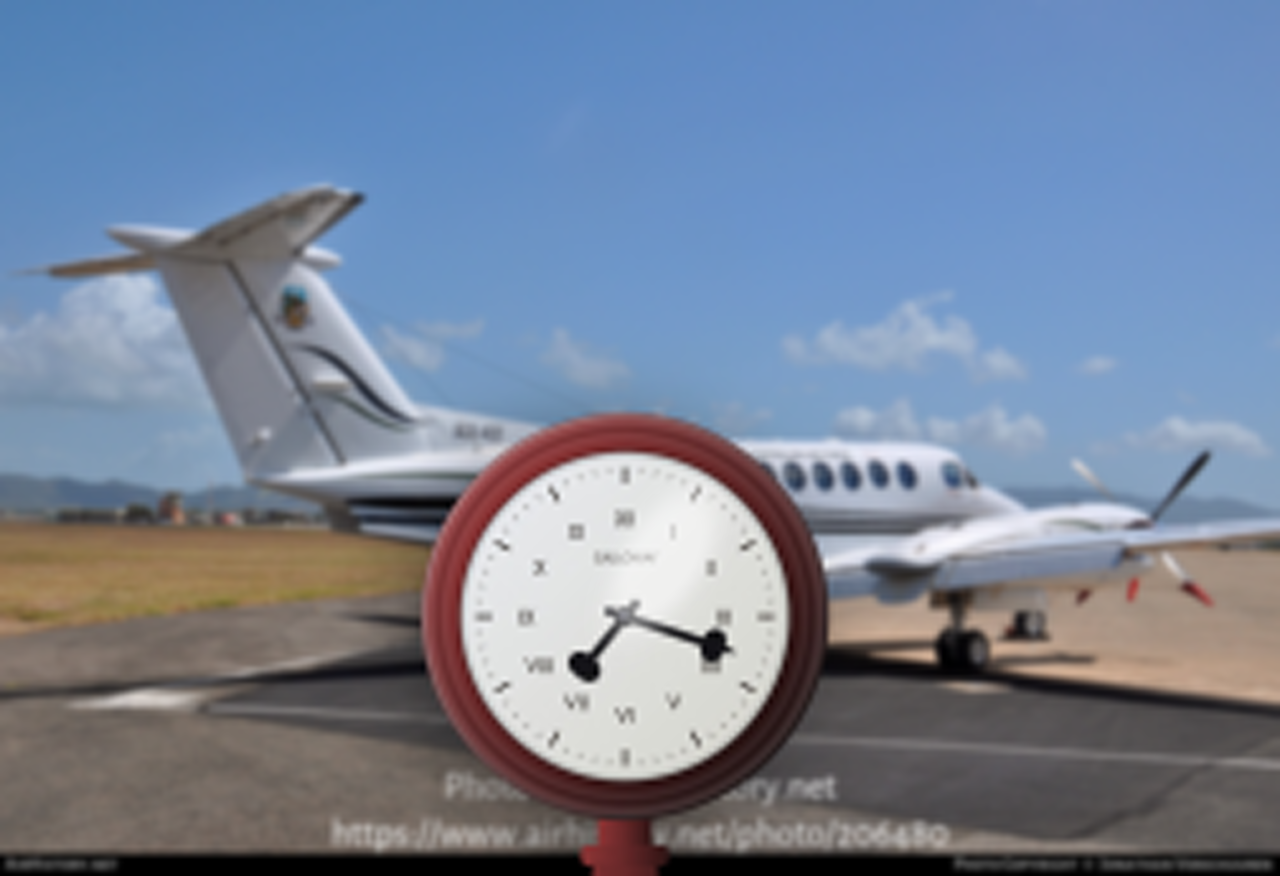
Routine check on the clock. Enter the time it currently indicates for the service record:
7:18
